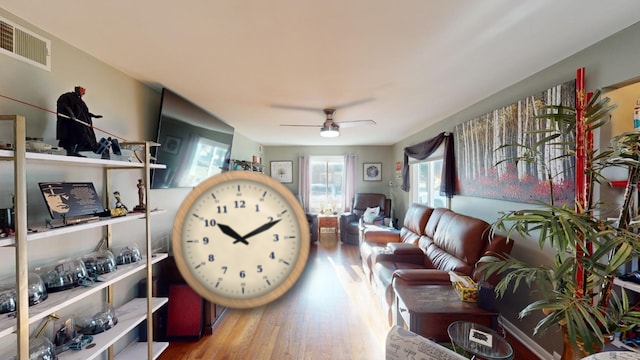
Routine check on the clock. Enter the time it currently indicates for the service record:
10:11
